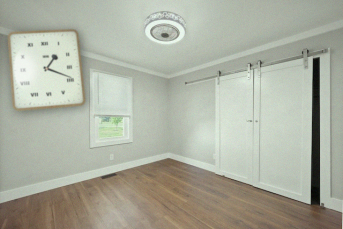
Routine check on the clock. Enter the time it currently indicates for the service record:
1:19
